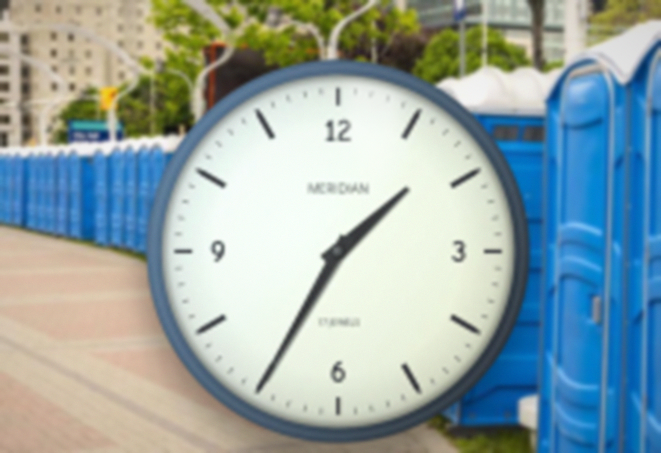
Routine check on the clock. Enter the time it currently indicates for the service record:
1:35
